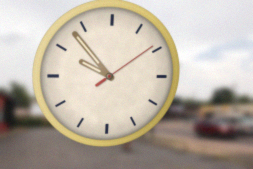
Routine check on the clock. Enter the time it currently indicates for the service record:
9:53:09
